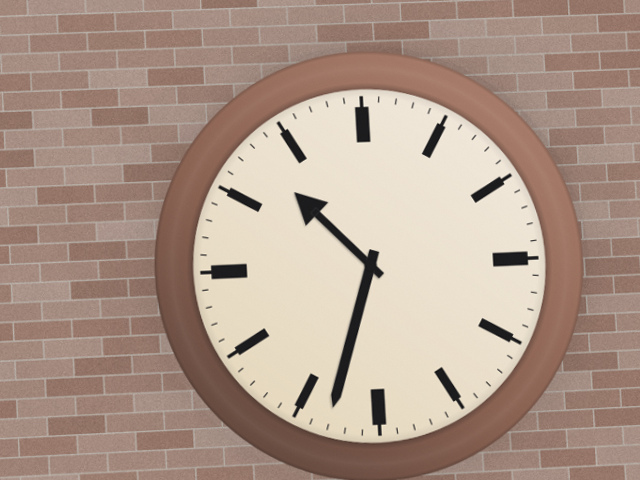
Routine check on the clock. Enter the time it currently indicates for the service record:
10:33
